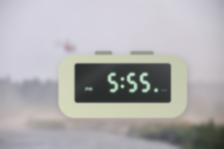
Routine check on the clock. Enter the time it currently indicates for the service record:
5:55
